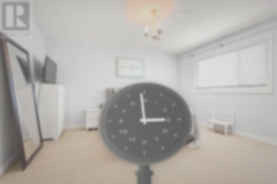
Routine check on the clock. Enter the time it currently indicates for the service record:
2:59
